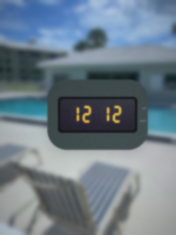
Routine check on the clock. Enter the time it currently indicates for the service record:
12:12
